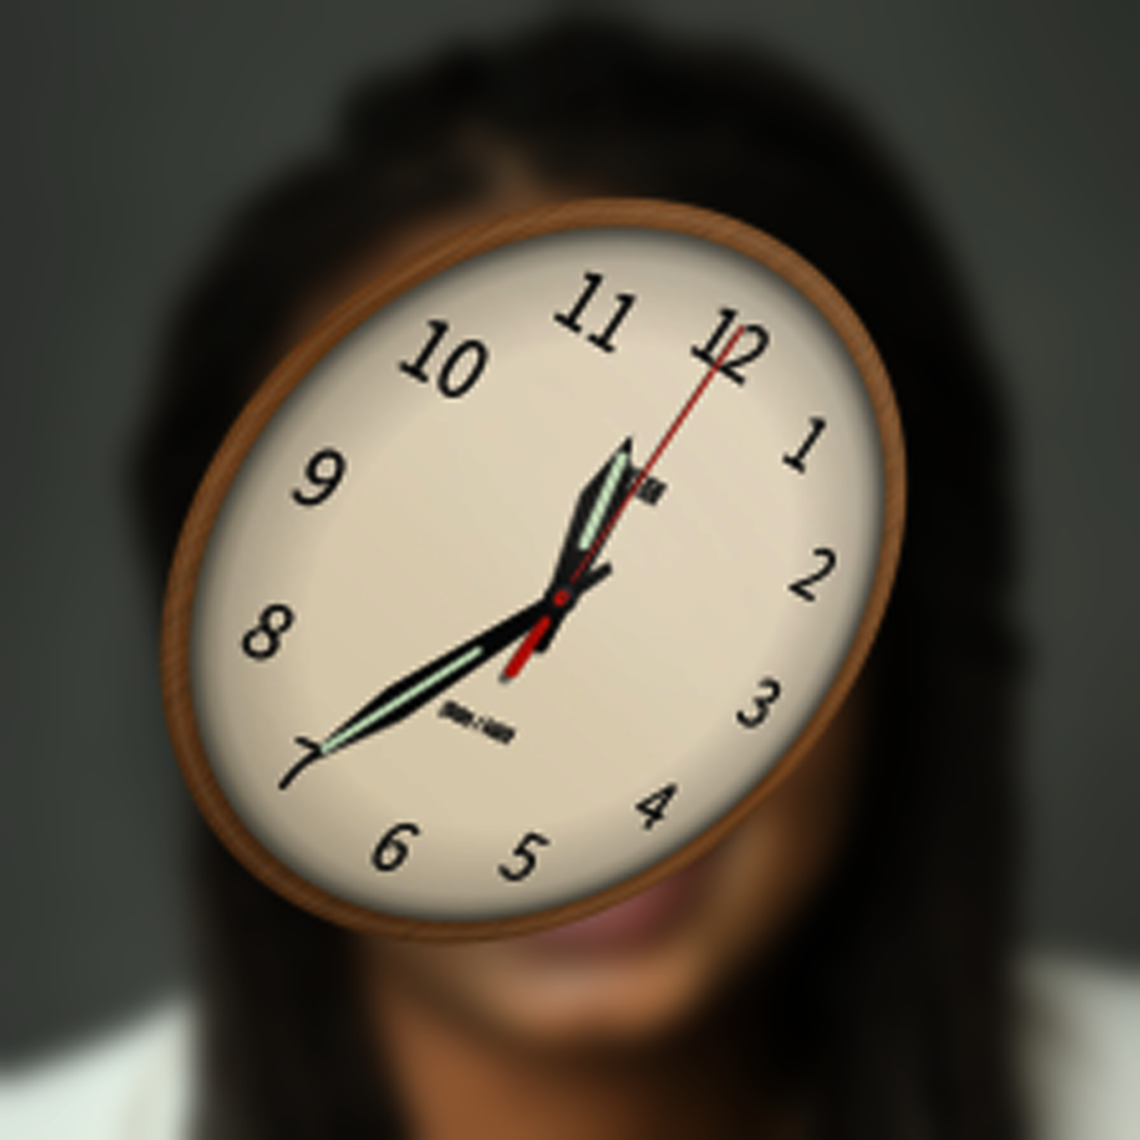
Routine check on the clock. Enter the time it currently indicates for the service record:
11:35:00
